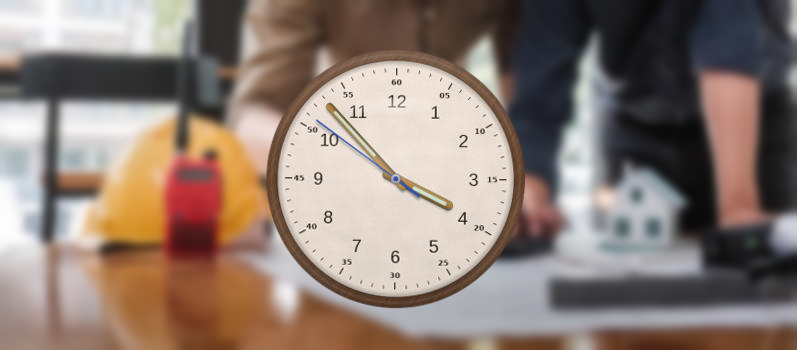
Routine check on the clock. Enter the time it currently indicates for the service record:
3:52:51
